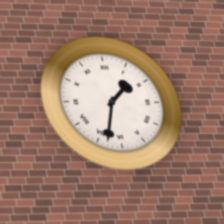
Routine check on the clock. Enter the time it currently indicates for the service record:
1:33
